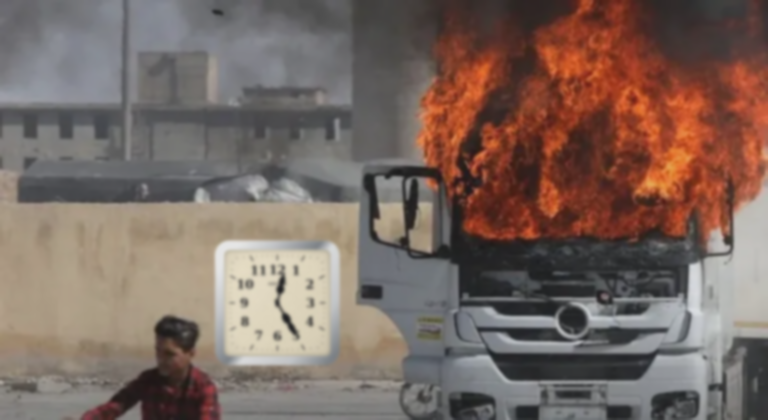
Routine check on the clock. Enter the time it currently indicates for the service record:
12:25
